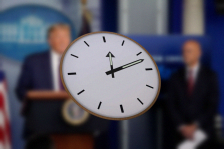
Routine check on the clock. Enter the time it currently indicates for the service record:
12:12
